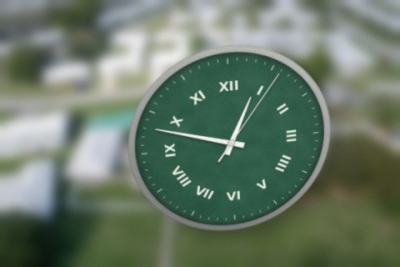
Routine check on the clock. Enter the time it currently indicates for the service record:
12:48:06
